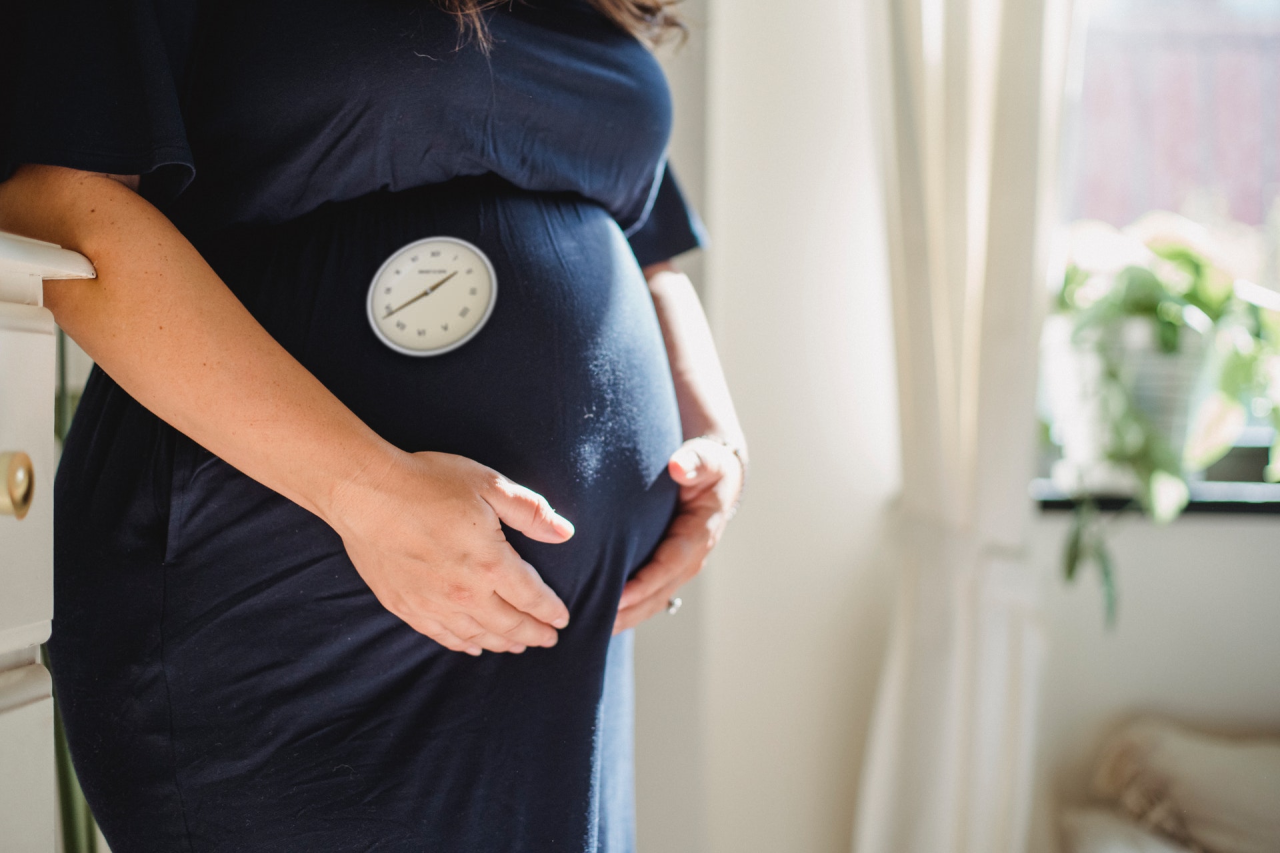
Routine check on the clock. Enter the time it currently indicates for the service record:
1:39
